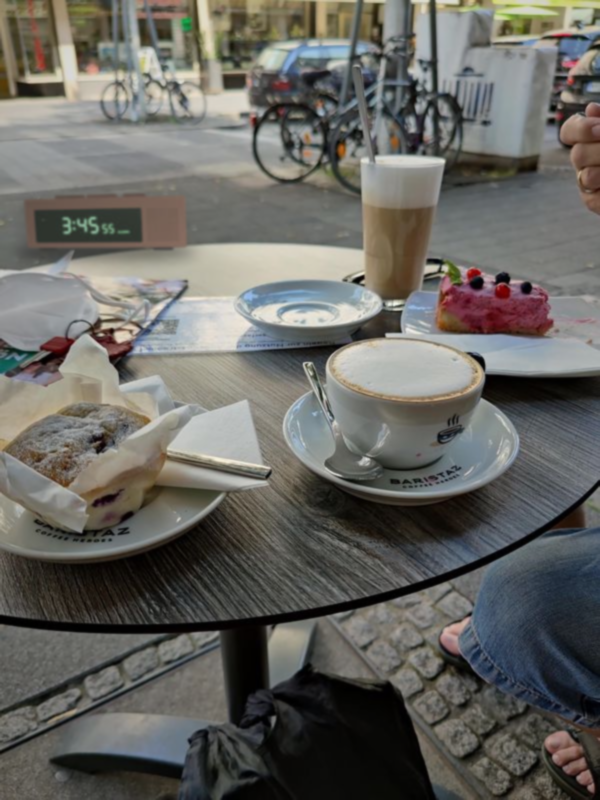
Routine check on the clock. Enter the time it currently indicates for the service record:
3:45
